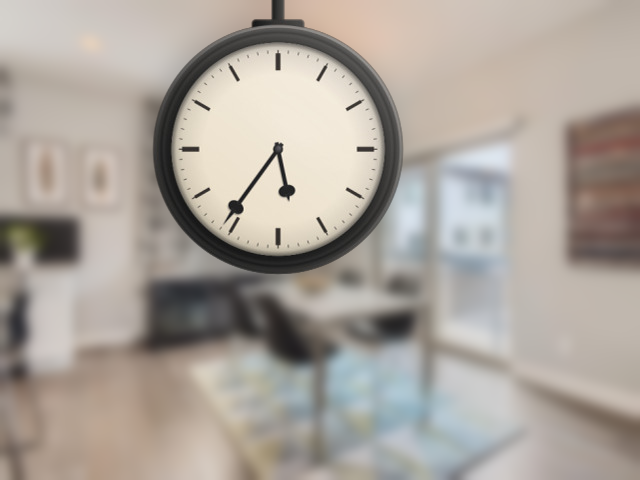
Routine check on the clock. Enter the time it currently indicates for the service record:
5:36
